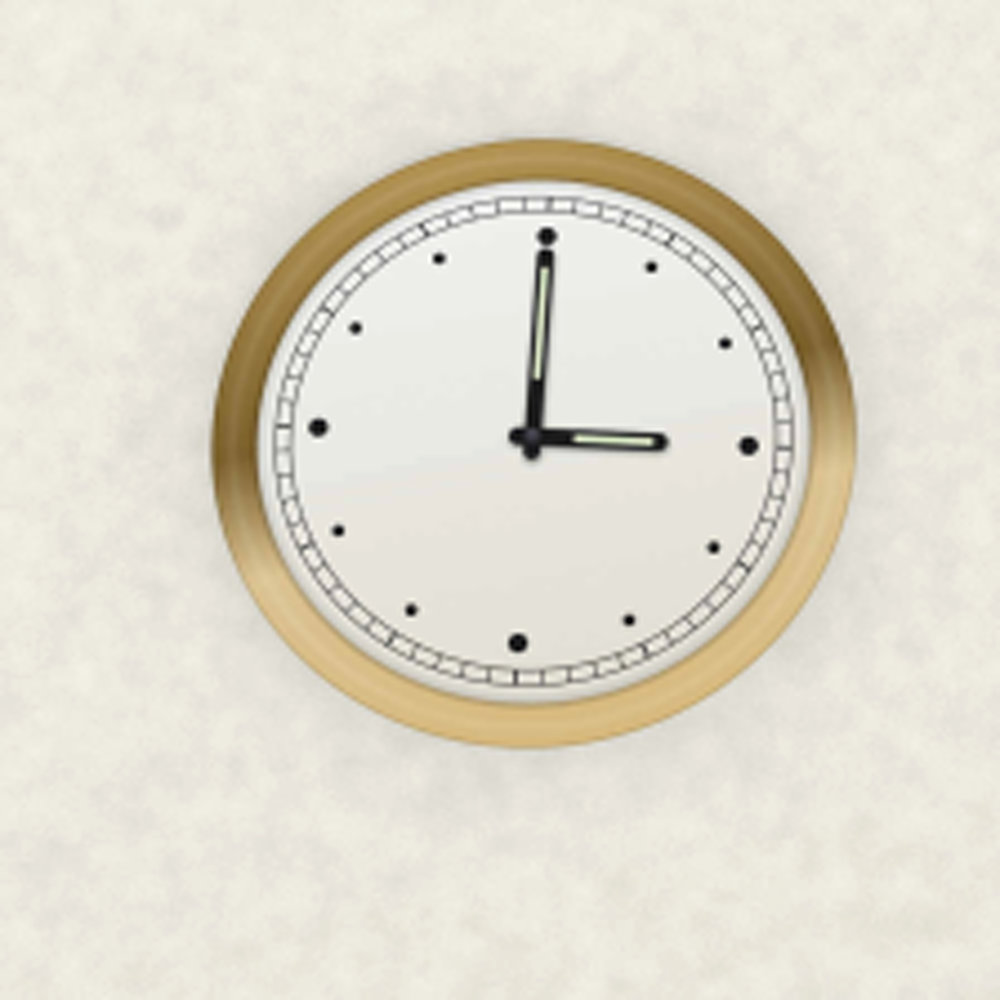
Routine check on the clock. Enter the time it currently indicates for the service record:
3:00
